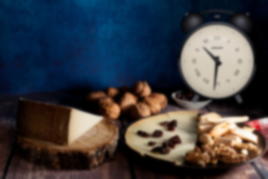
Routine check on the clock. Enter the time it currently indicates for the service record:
10:31
